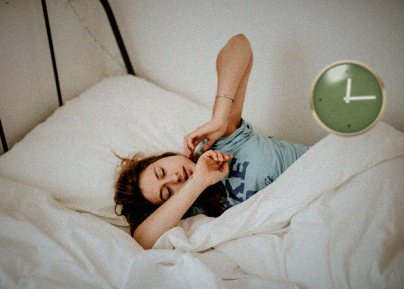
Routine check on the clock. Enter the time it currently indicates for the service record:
12:15
